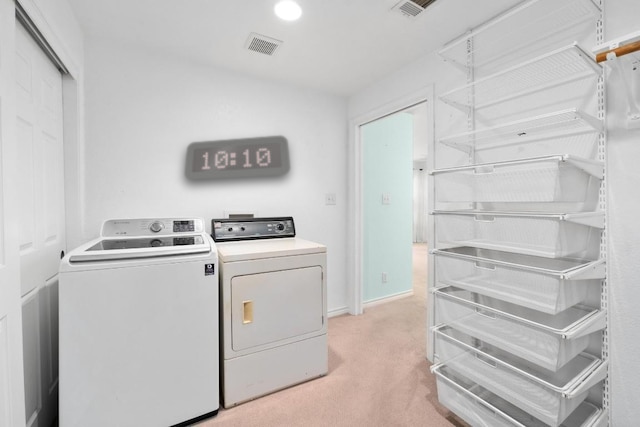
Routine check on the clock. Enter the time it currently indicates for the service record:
10:10
